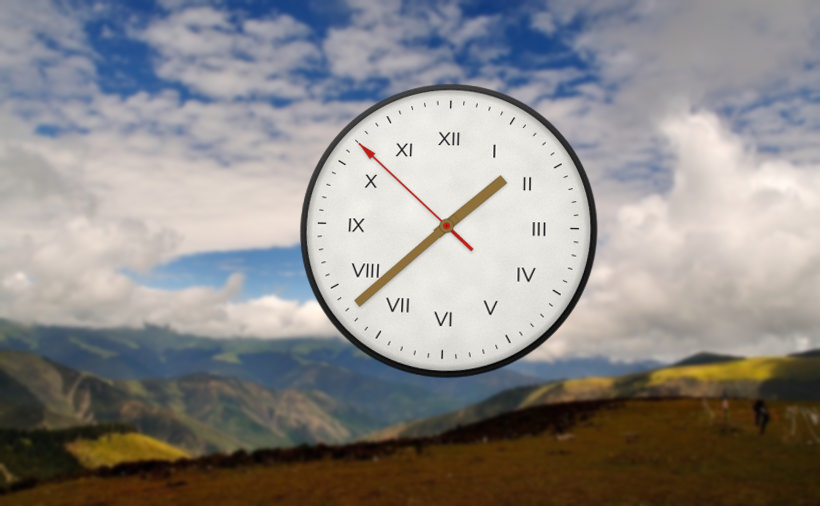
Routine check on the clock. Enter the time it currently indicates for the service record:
1:37:52
